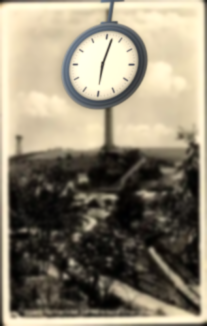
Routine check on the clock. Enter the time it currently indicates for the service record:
6:02
